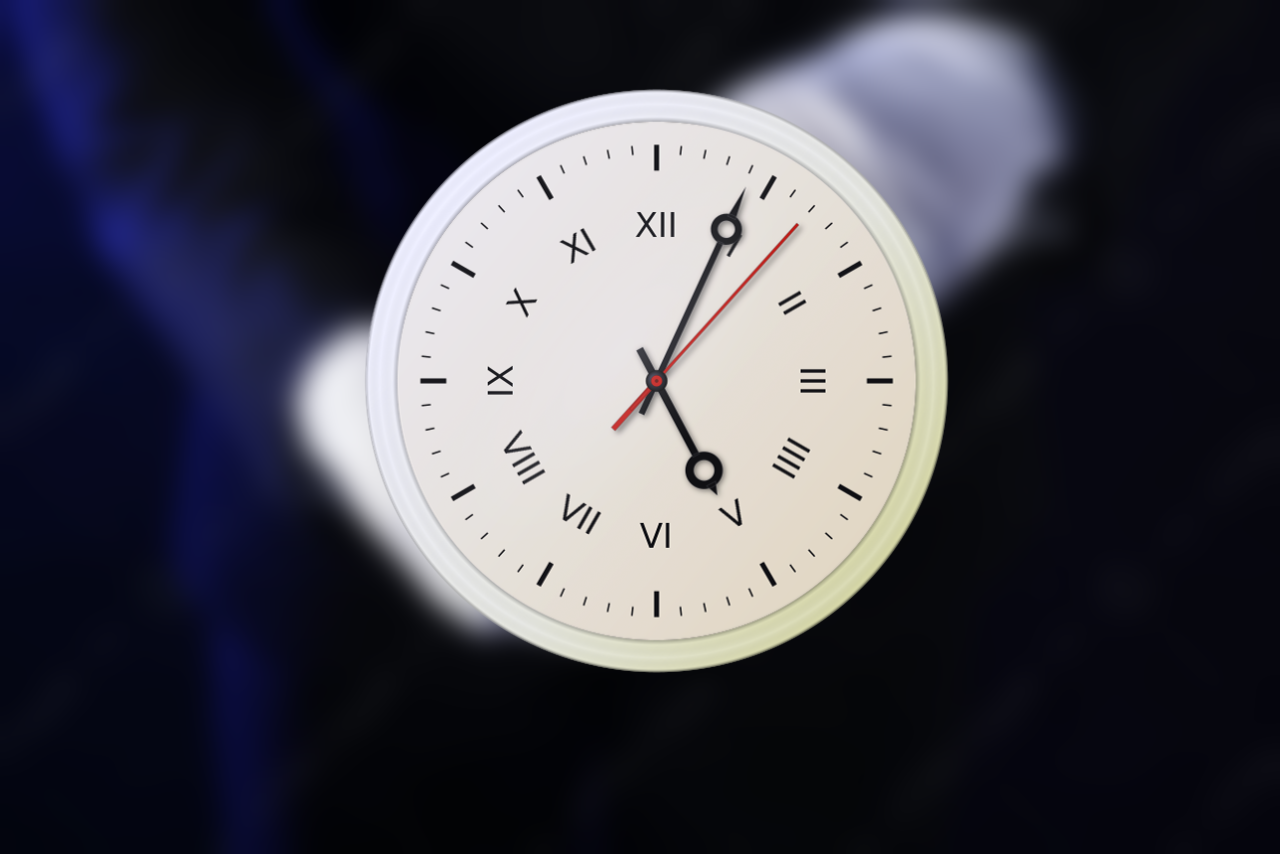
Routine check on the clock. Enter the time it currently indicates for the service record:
5:04:07
